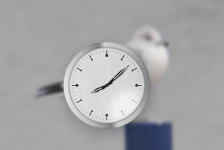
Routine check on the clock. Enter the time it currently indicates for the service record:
8:08
